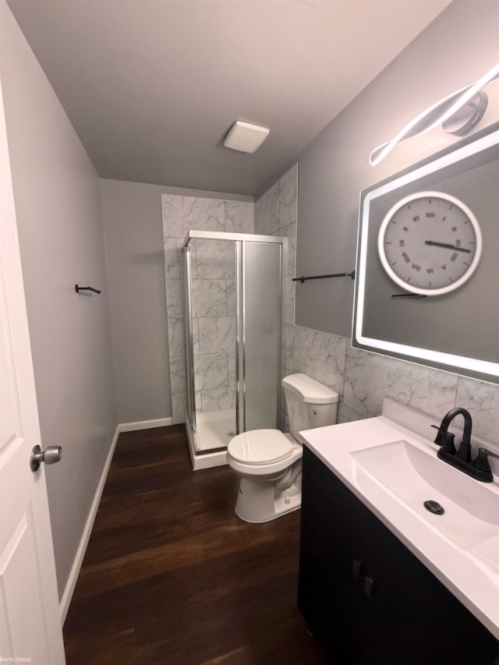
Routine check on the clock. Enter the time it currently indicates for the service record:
3:17
